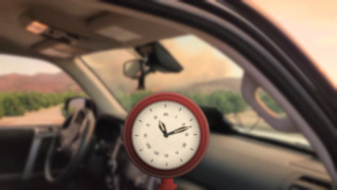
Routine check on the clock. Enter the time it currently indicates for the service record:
11:12
